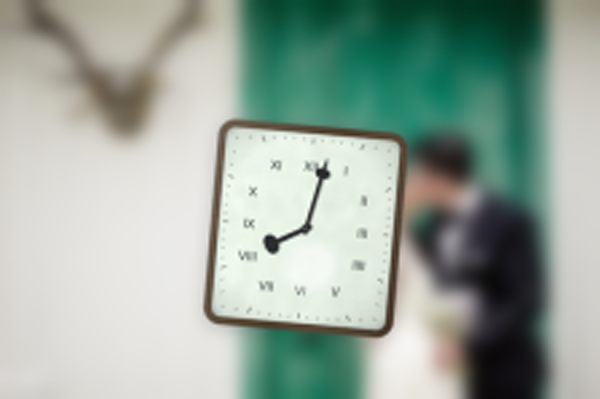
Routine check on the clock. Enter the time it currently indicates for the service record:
8:02
